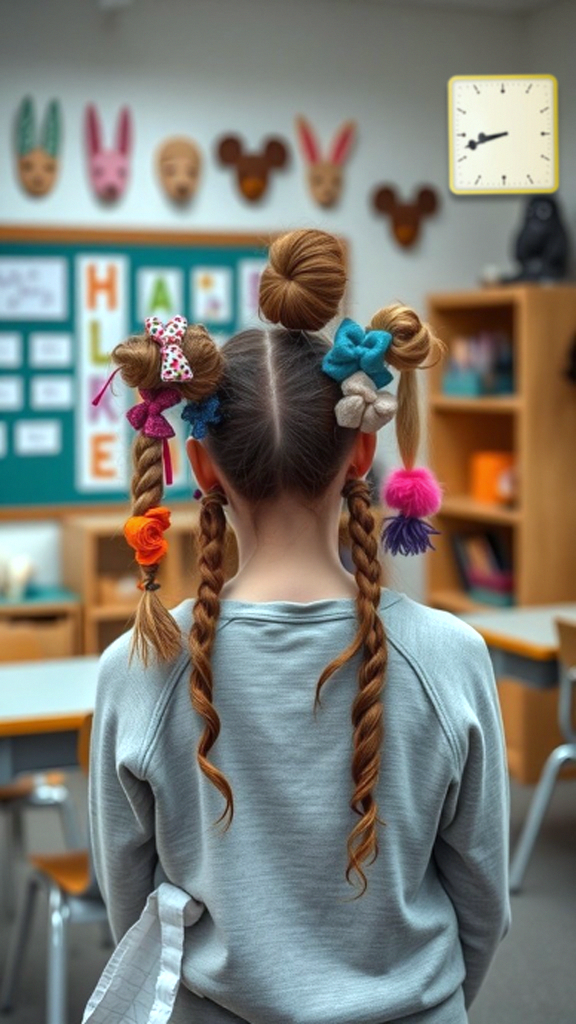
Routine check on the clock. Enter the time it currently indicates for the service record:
8:42
